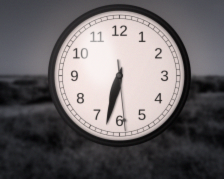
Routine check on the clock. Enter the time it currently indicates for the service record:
6:32:29
